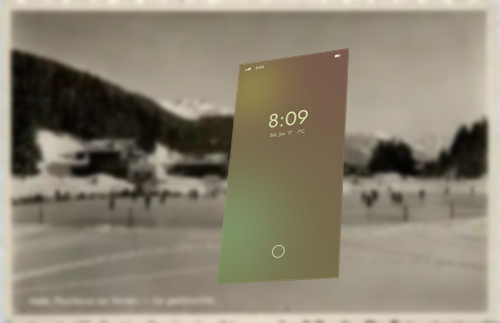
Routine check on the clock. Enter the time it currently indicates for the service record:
8:09
